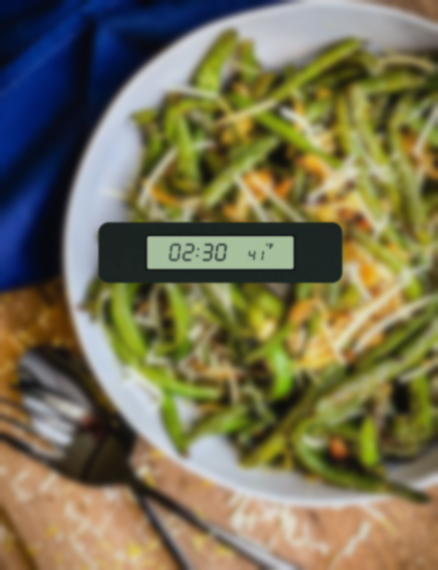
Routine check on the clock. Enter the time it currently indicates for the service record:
2:30
